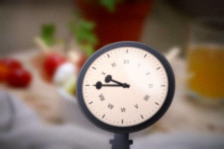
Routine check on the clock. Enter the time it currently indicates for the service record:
9:45
